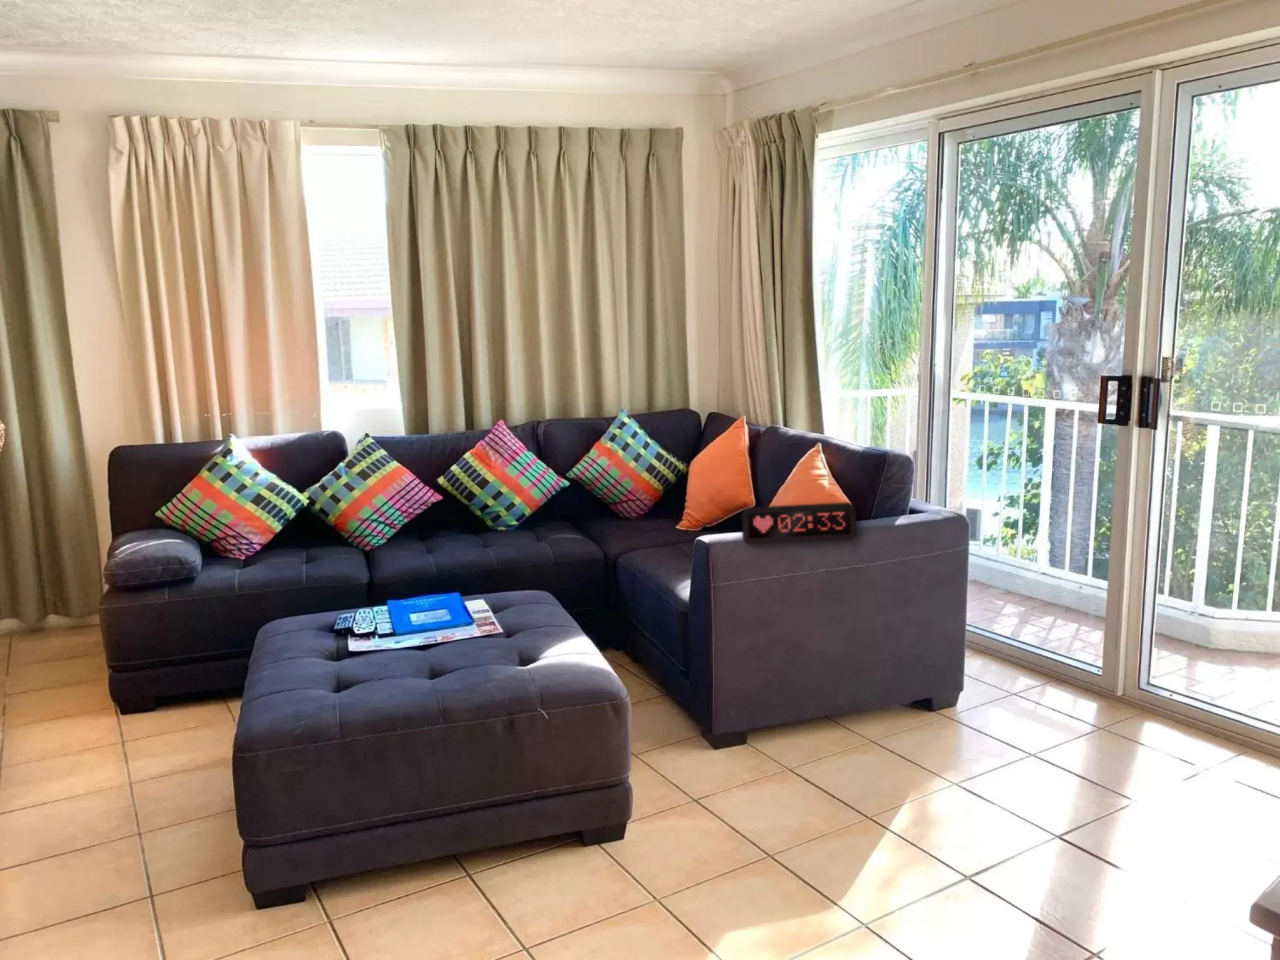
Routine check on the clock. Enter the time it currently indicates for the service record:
2:33
